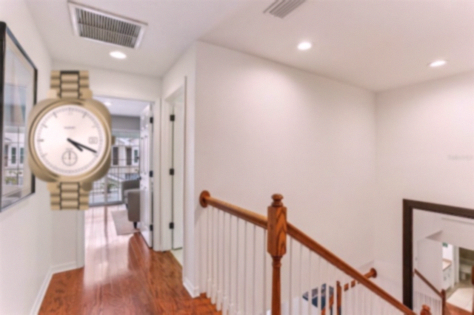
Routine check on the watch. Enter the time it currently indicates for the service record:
4:19
